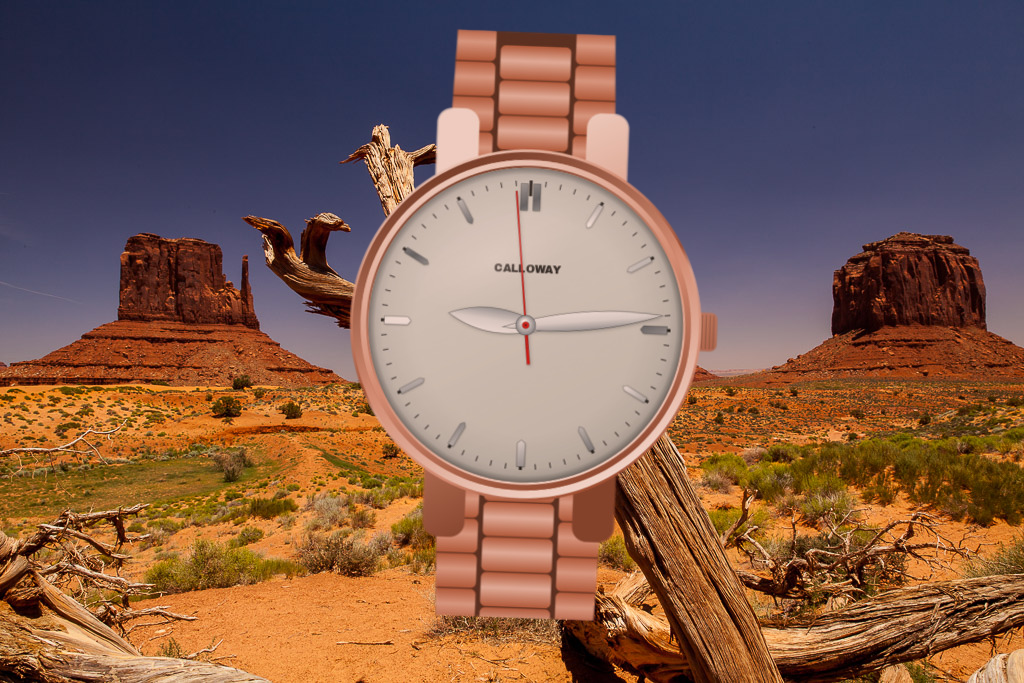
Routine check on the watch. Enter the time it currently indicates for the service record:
9:13:59
